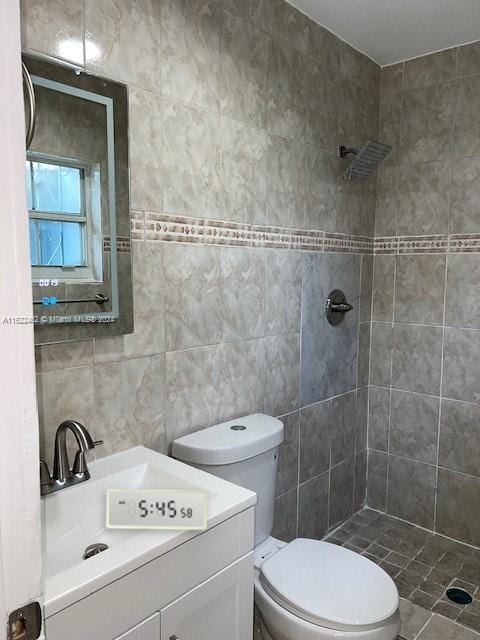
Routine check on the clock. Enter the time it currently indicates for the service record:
5:45:58
